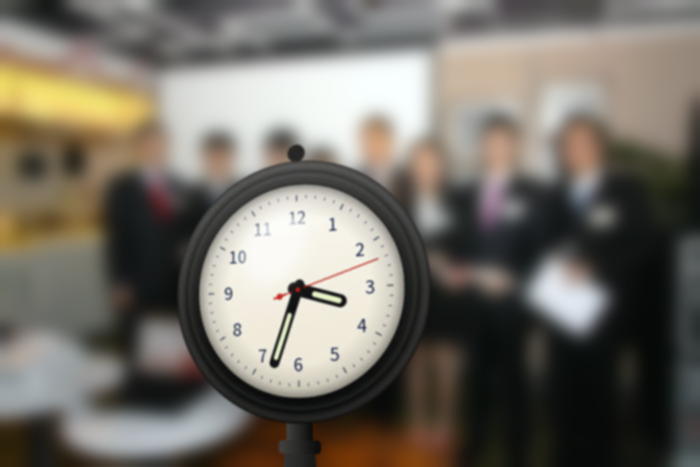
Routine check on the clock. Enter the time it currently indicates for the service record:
3:33:12
